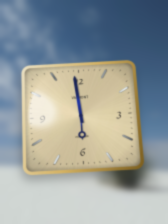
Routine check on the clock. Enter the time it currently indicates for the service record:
5:59
